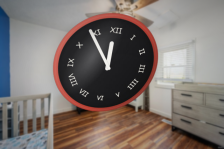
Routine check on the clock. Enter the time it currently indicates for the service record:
11:54
